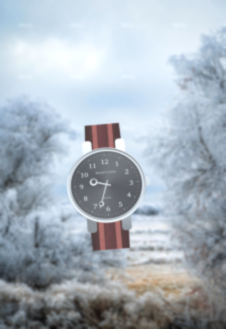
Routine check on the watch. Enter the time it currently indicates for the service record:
9:33
